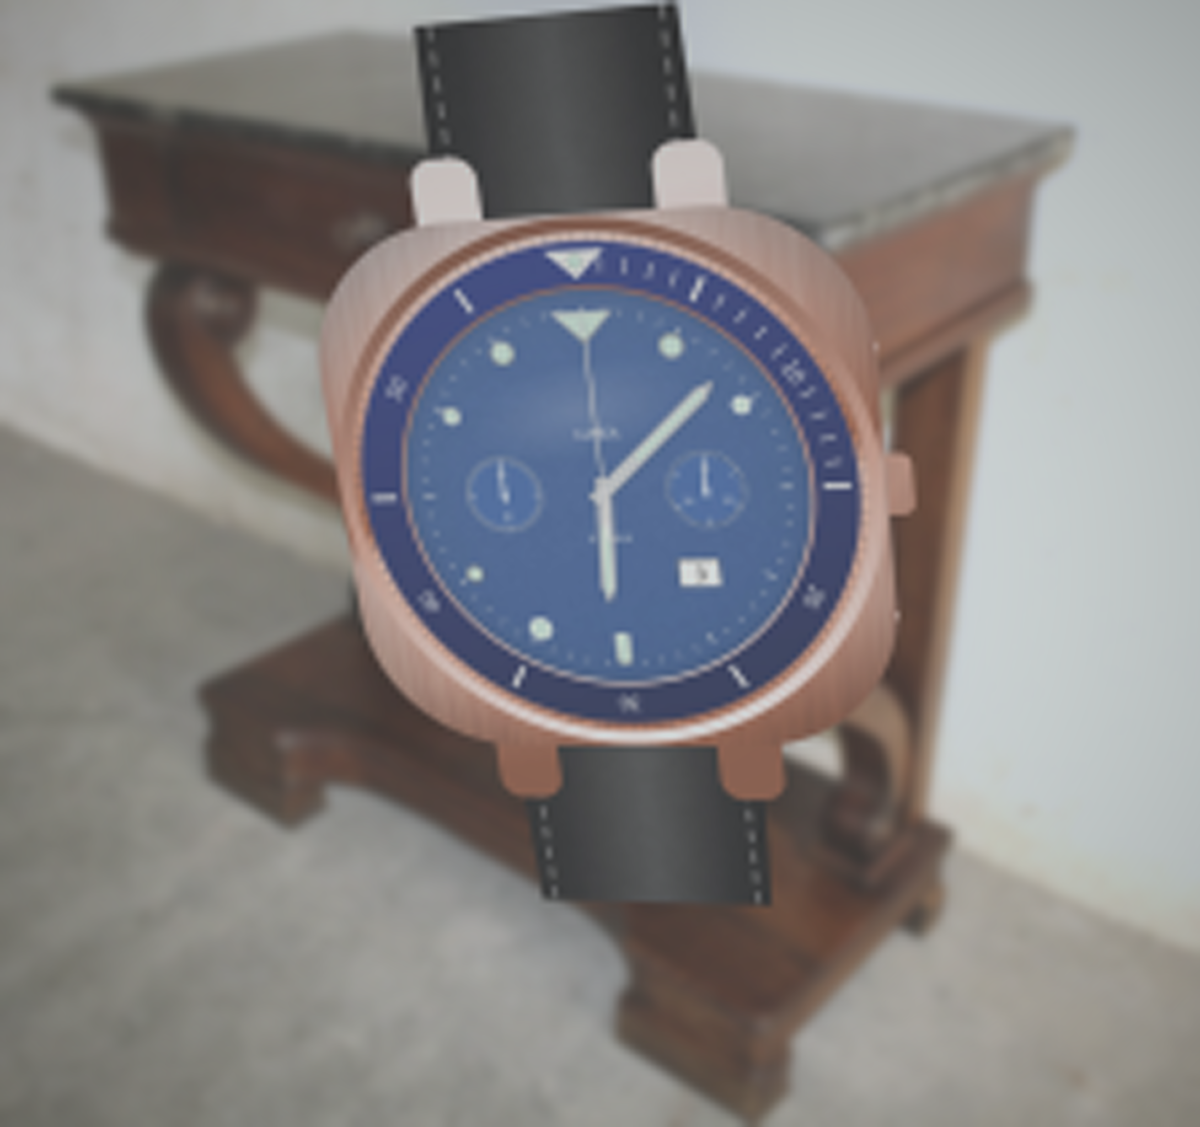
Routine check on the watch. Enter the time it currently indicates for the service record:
6:08
